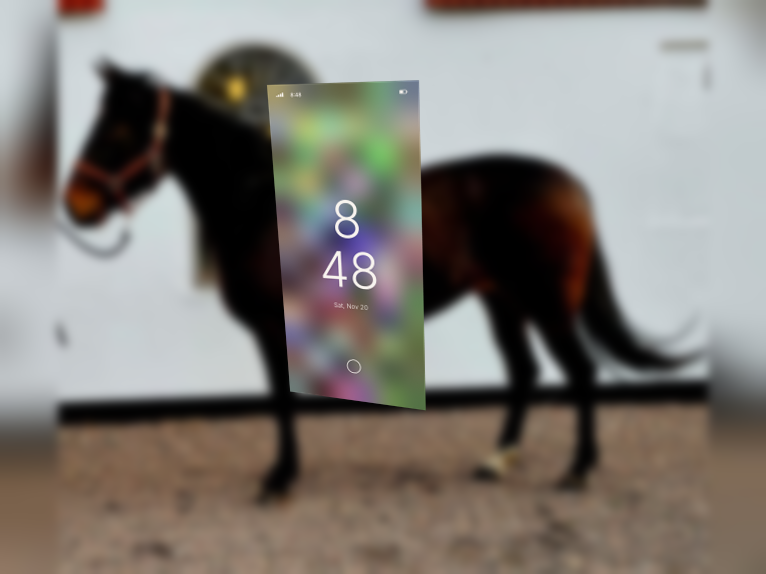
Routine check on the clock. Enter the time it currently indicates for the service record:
8:48
